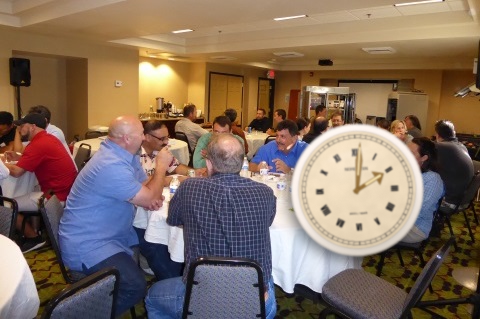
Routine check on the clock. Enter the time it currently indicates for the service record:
2:01
